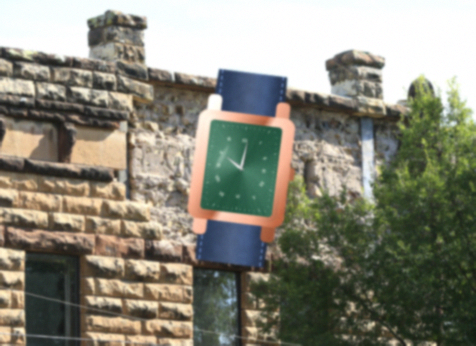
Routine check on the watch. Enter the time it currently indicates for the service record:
10:01
